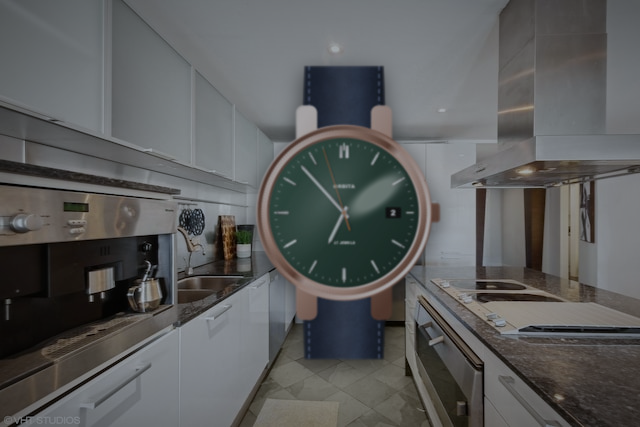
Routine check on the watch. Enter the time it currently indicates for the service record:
6:52:57
